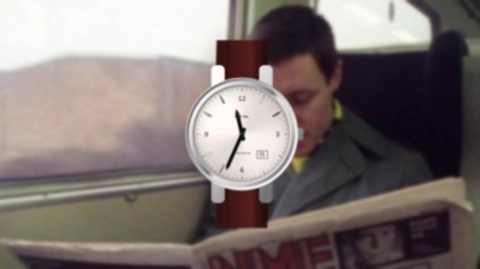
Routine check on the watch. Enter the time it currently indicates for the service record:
11:34
